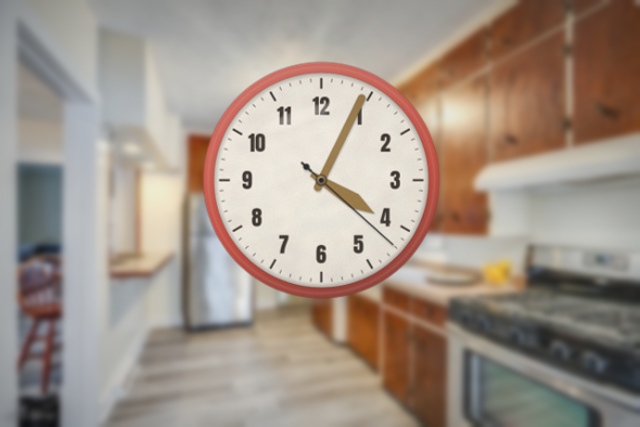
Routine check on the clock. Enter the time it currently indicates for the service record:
4:04:22
